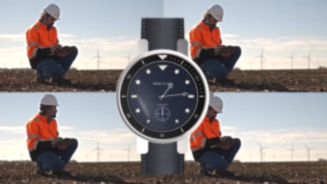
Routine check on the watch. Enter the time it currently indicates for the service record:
1:14
